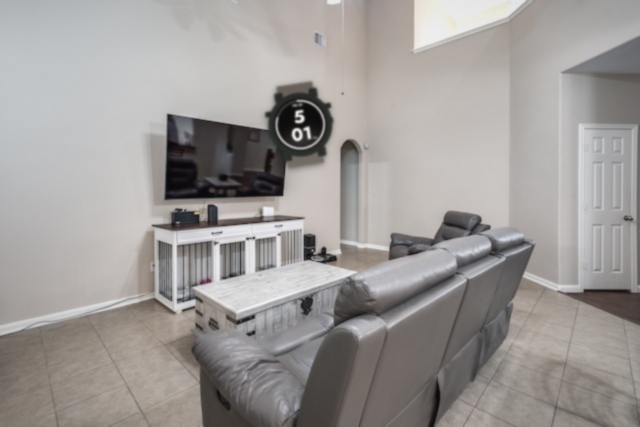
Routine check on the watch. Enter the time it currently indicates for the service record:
5:01
